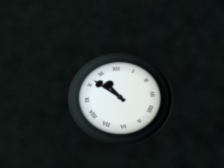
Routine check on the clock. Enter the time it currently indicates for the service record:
10:52
